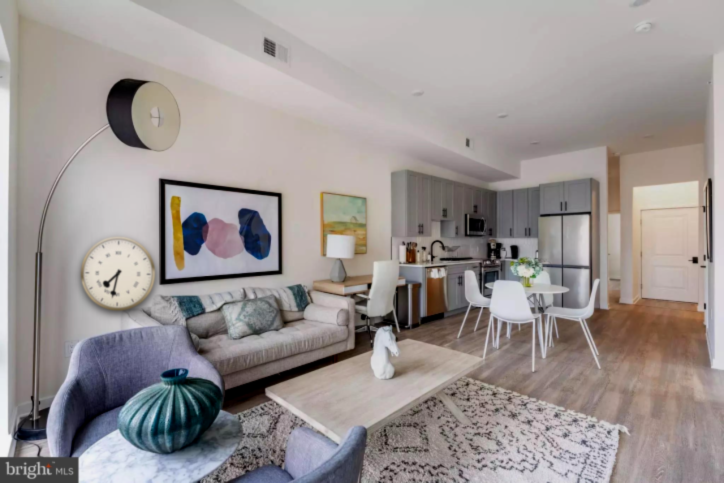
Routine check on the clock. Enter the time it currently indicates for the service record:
7:32
